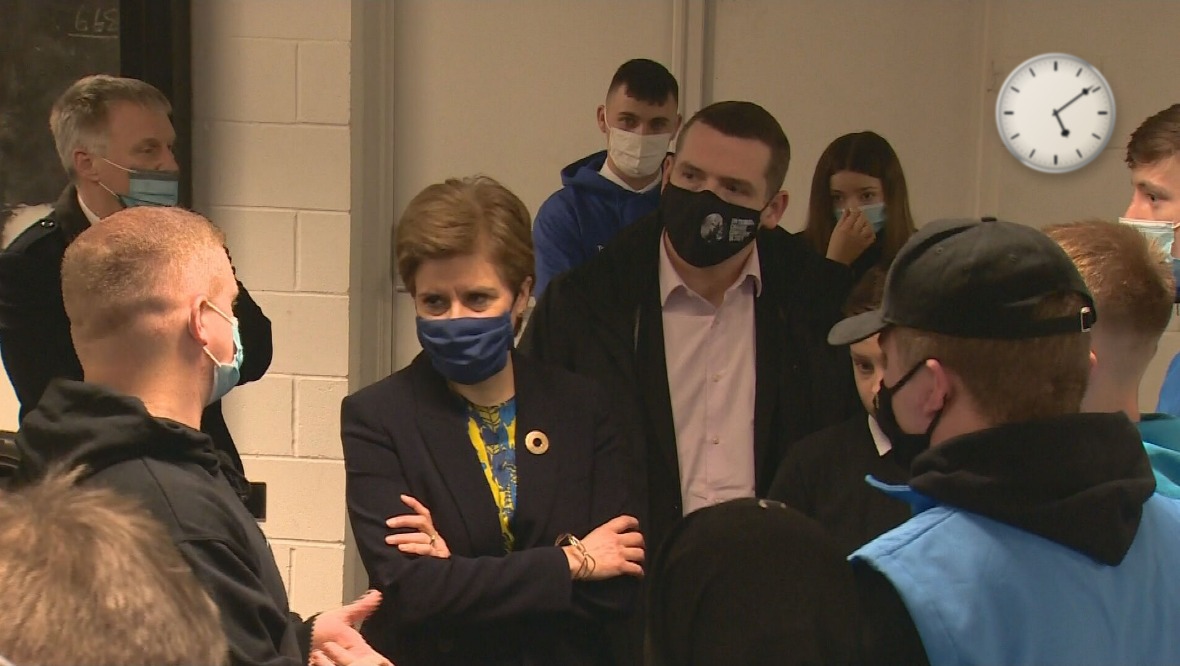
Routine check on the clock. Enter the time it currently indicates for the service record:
5:09
